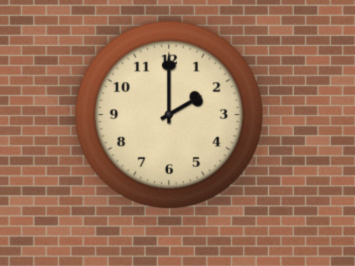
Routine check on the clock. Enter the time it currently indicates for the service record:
2:00
